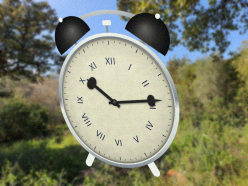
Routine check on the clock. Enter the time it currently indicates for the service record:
10:14
